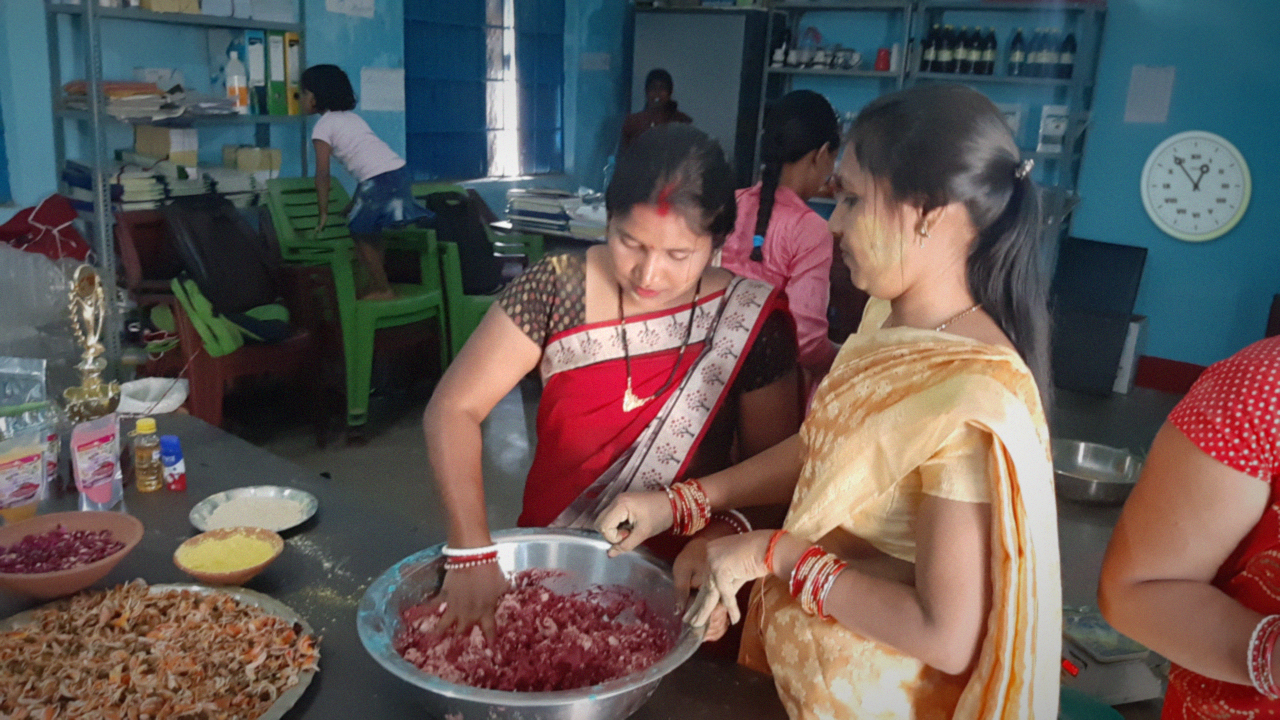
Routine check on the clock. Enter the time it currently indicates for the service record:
12:54
